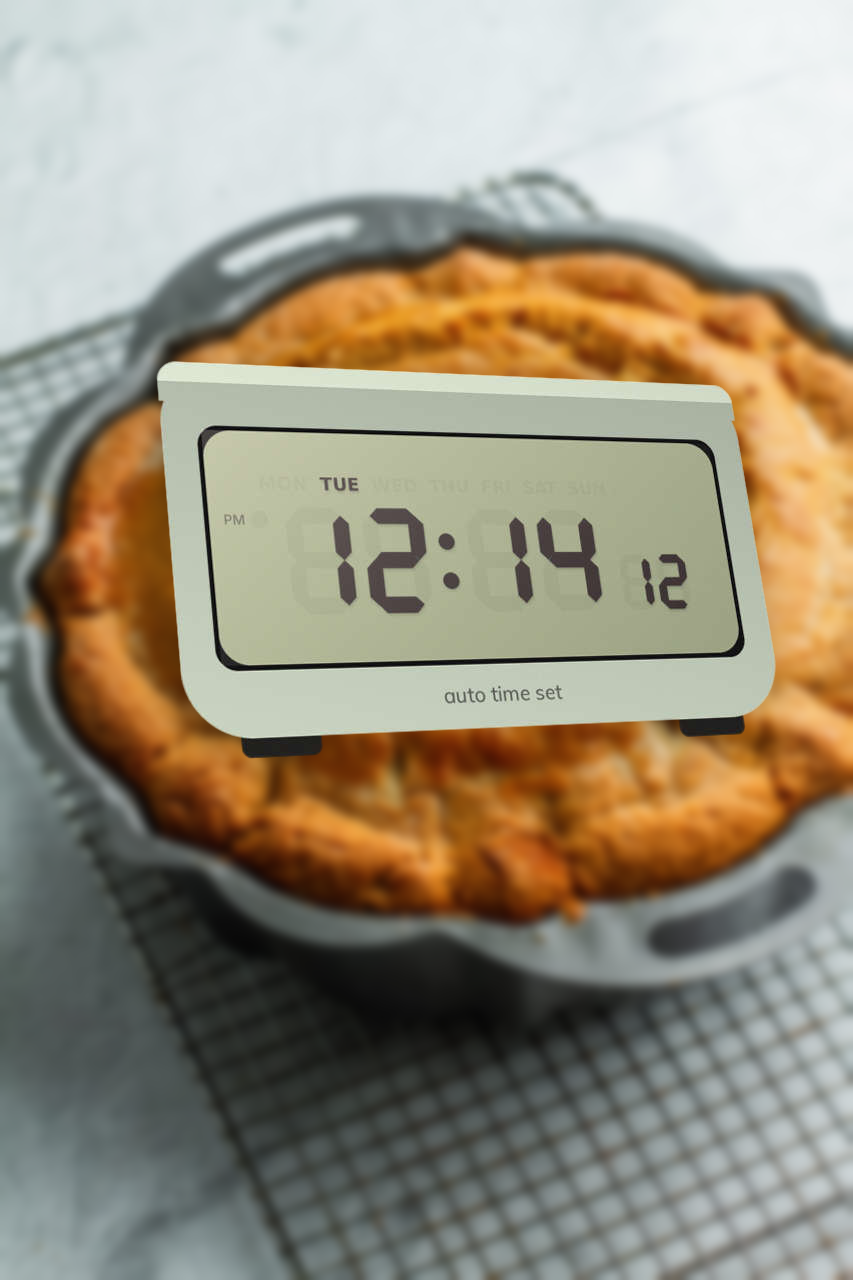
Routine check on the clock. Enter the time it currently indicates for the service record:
12:14:12
